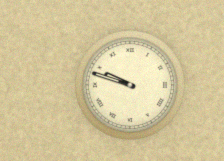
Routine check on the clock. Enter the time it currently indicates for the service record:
9:48
